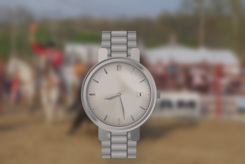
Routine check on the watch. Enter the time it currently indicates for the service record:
8:28
